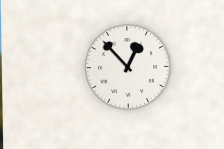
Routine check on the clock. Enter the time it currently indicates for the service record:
12:53
